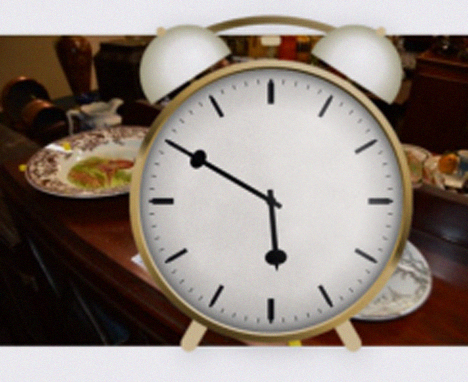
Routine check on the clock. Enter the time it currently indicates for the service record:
5:50
